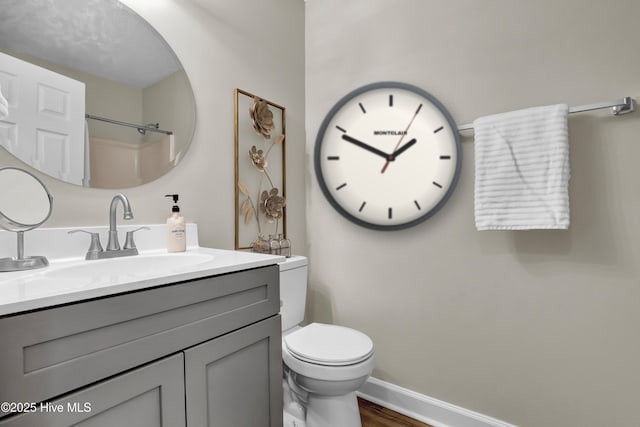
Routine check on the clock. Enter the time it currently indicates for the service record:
1:49:05
